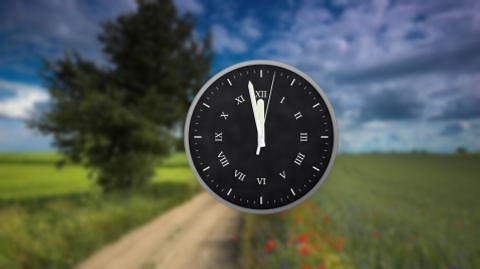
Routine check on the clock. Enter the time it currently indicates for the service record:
11:58:02
